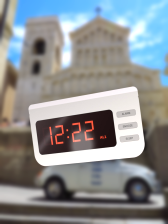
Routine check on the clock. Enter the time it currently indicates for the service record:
12:22
